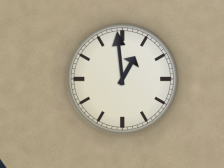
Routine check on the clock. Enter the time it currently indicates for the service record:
12:59
